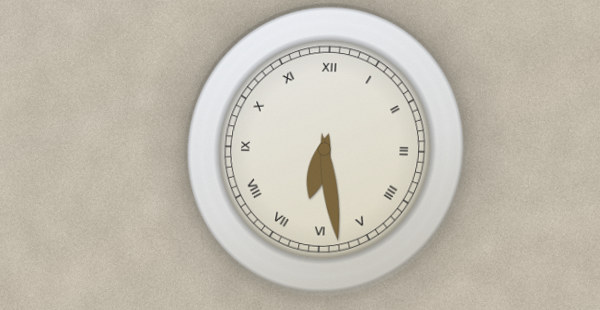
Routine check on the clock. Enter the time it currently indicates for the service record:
6:28
